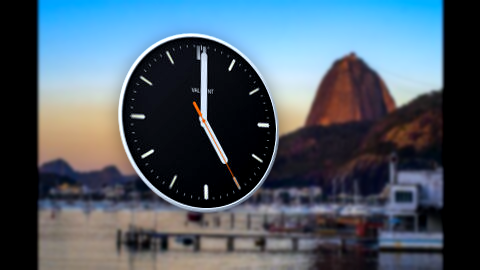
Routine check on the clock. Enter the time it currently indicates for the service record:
5:00:25
